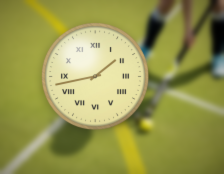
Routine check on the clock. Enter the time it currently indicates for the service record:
1:43
